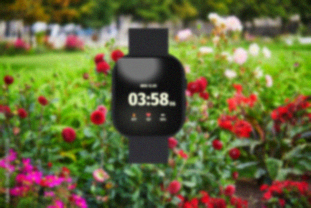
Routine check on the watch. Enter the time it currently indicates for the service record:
3:58
